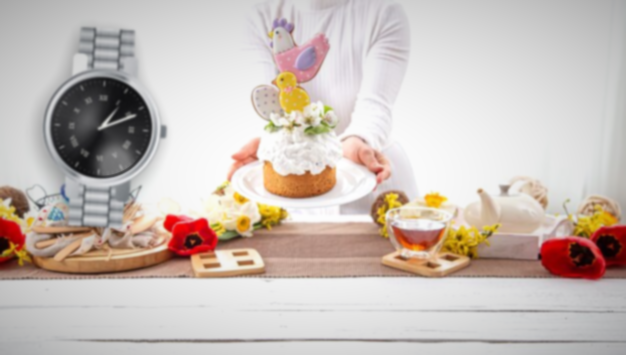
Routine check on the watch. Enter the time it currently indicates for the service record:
1:11
